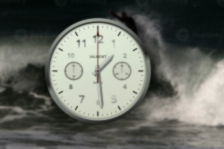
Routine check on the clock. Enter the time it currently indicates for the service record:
1:29
